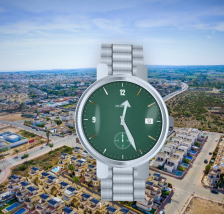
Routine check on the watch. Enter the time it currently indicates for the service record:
12:26
